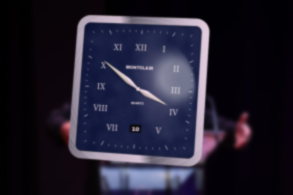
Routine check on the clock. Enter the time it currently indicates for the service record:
3:51
